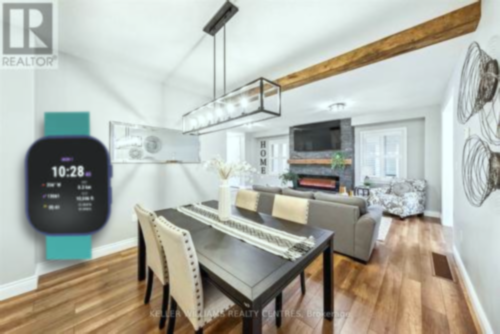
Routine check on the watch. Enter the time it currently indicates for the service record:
10:28
